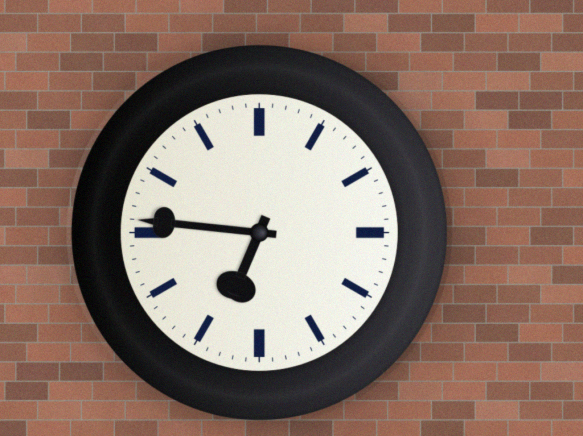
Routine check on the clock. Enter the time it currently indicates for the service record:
6:46
